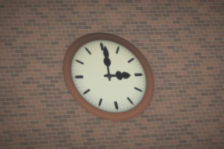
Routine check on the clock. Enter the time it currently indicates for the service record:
3:01
